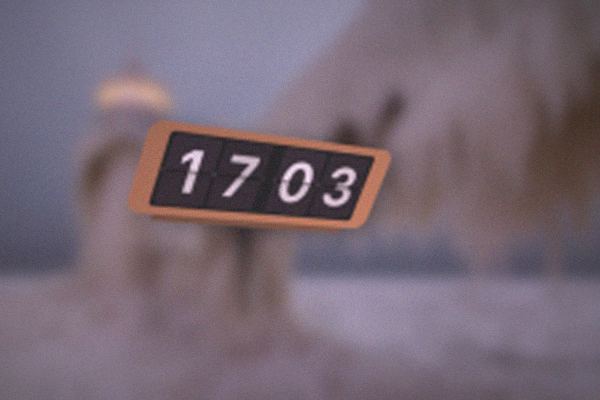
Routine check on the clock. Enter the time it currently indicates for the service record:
17:03
